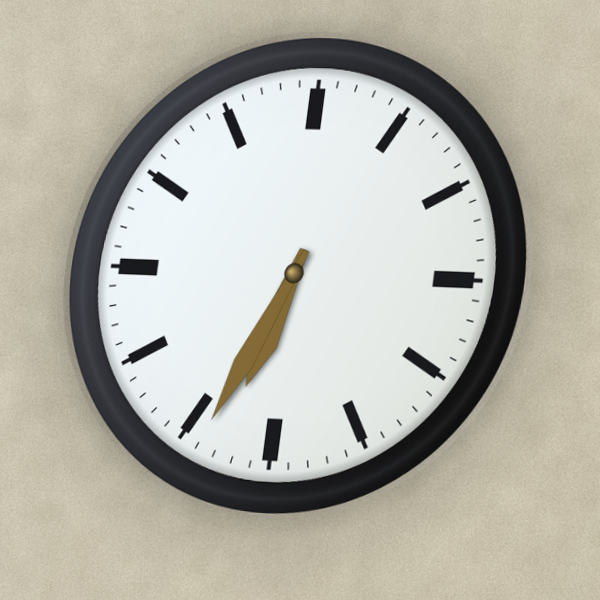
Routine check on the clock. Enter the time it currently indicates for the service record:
6:34
